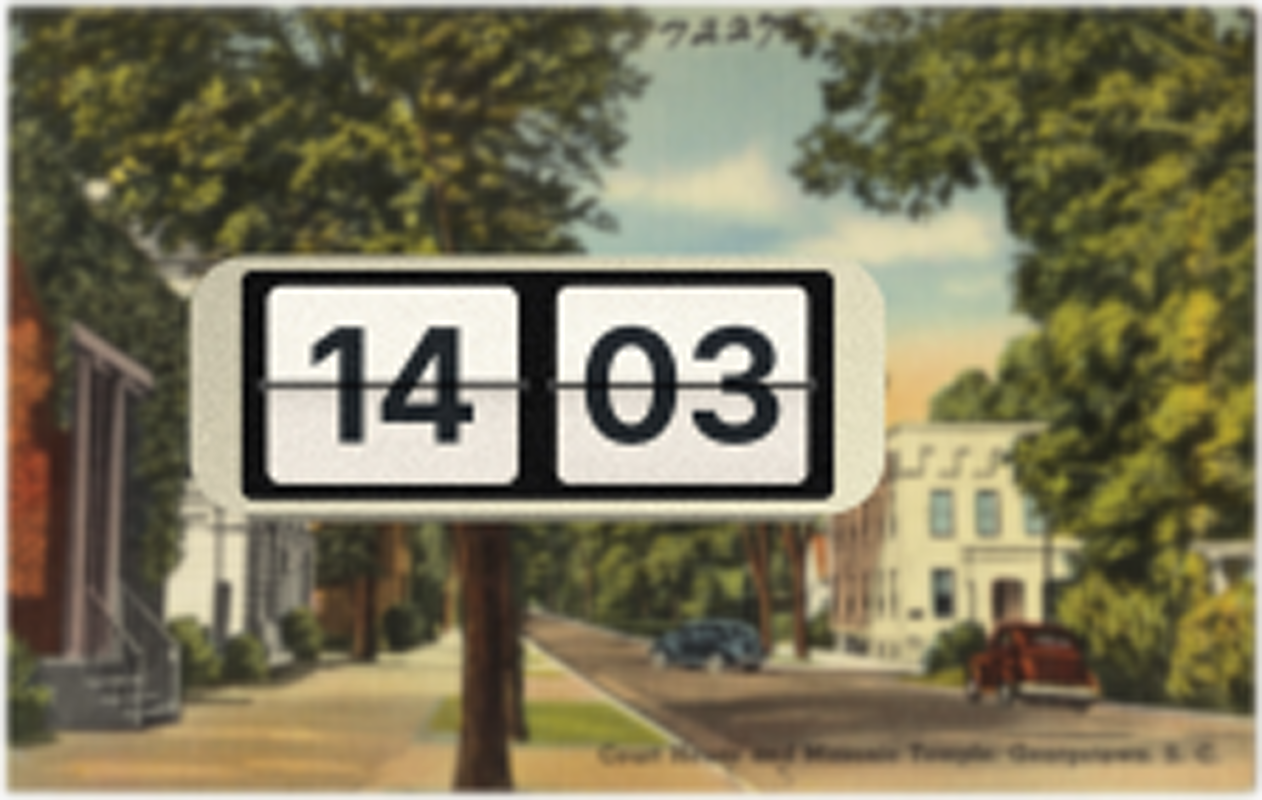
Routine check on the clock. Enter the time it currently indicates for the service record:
14:03
